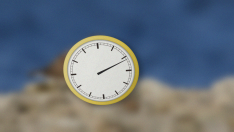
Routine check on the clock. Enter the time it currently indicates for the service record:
2:11
